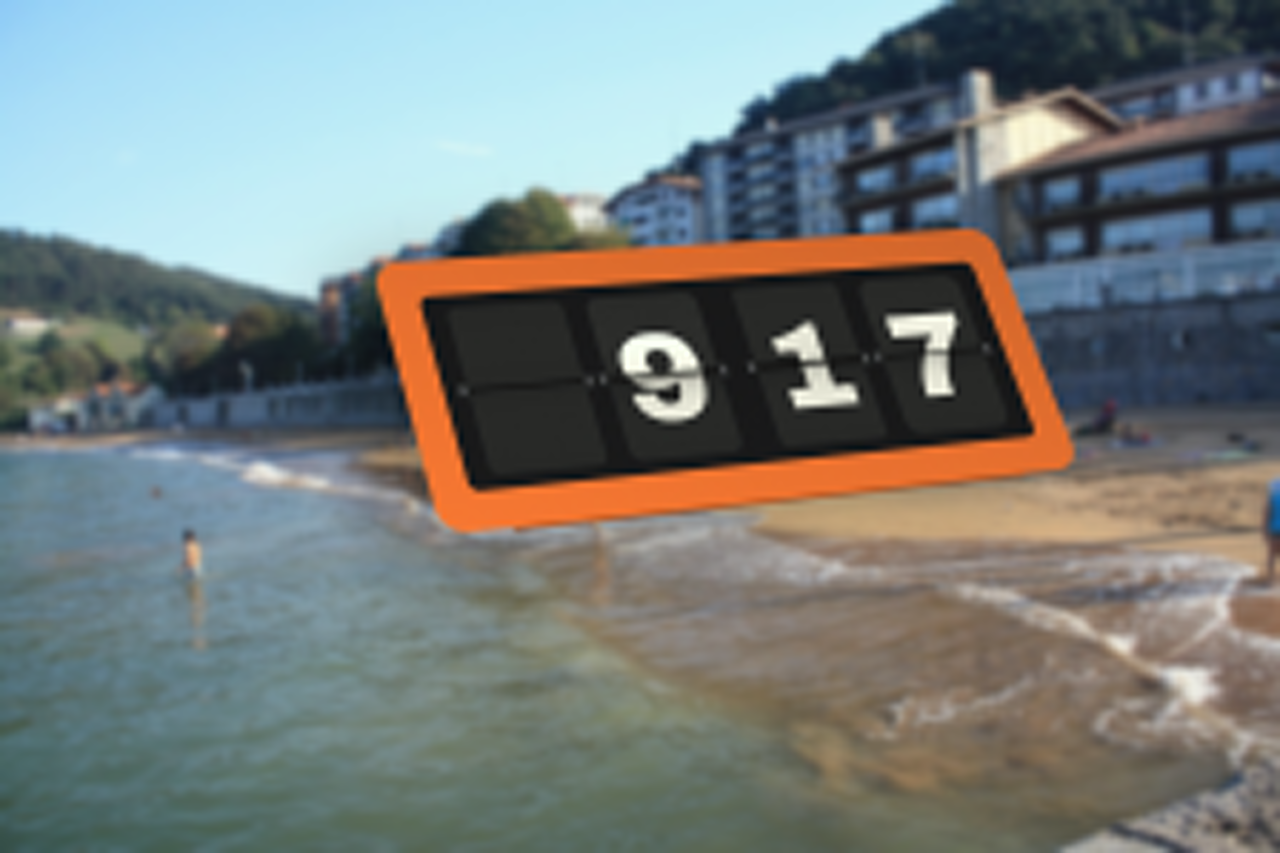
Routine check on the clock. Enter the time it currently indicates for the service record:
9:17
